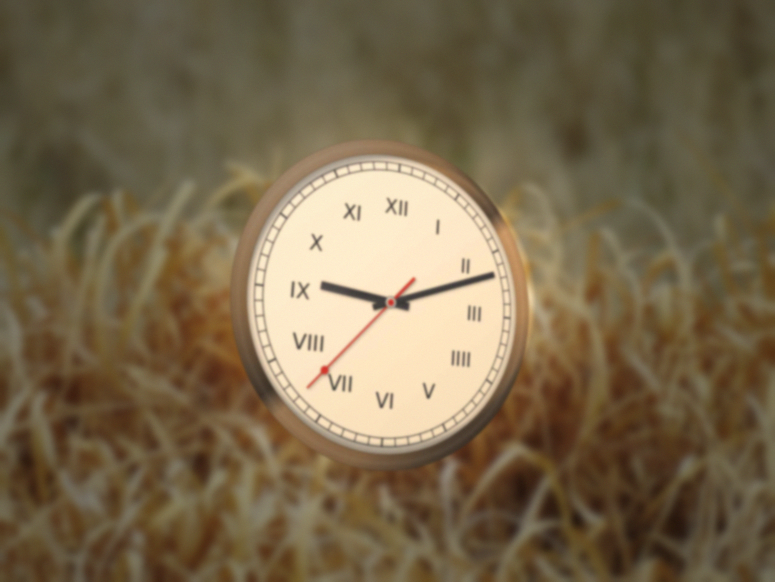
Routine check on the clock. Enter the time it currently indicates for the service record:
9:11:37
